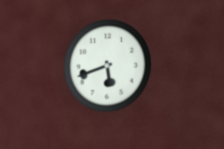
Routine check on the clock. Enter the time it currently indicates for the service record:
5:42
